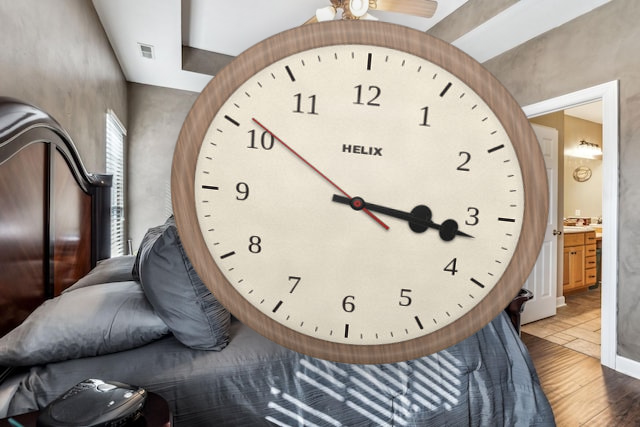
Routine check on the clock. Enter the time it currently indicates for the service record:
3:16:51
